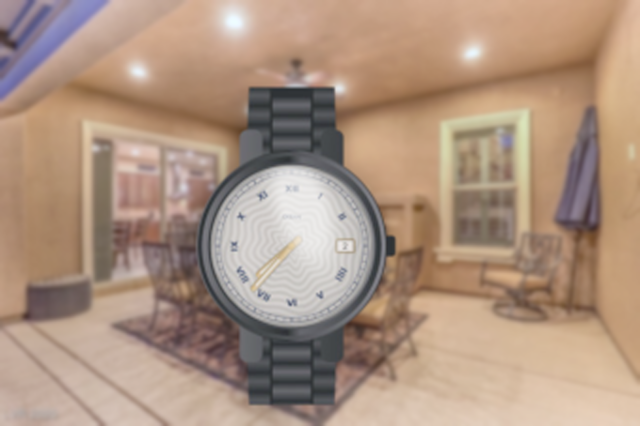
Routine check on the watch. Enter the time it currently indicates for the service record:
7:37
